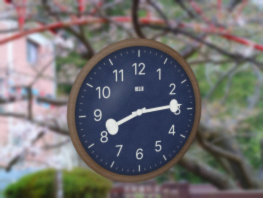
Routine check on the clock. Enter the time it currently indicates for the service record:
8:14
